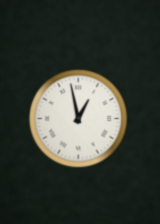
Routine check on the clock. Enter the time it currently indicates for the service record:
12:58
